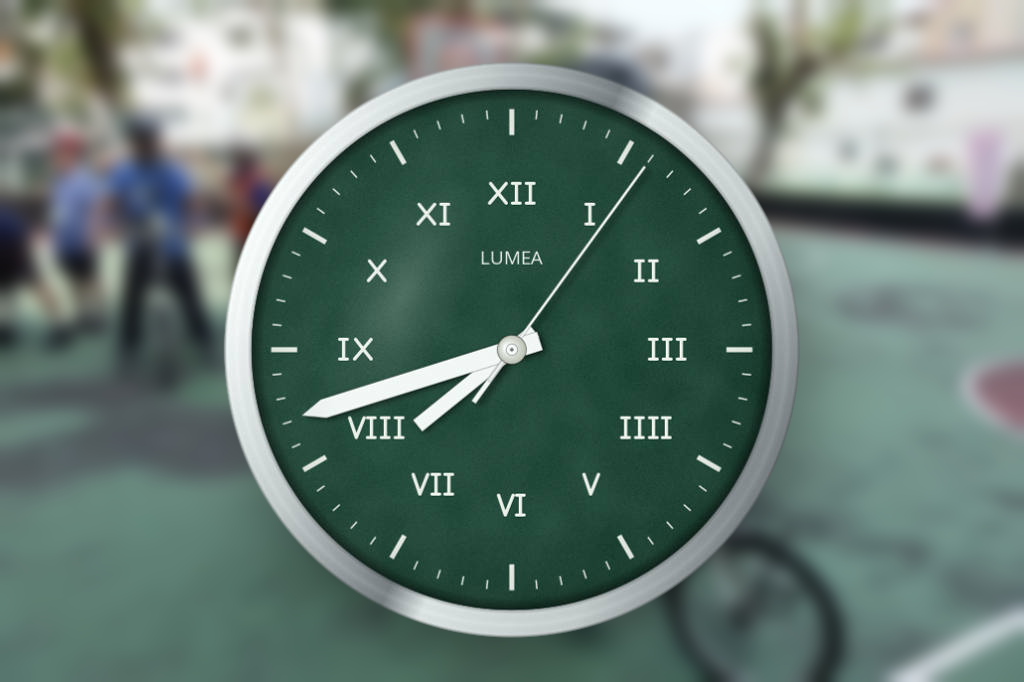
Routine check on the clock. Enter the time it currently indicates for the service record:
7:42:06
